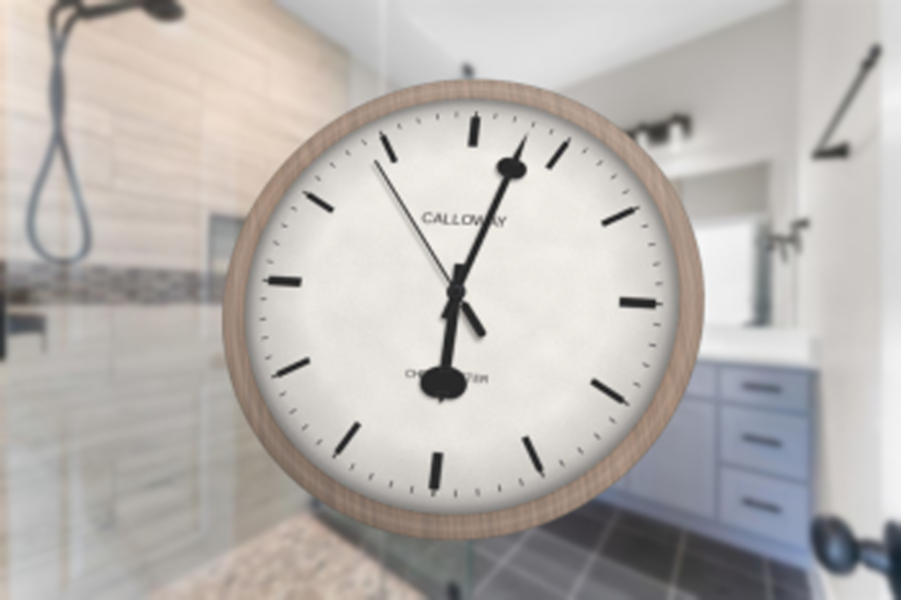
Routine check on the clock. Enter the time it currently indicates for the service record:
6:02:54
